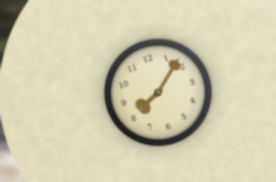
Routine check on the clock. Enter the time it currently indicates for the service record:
8:08
